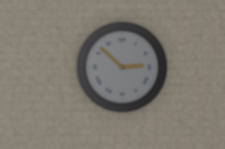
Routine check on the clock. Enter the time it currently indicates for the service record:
2:52
